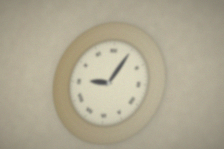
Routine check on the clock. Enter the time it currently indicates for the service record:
9:05
